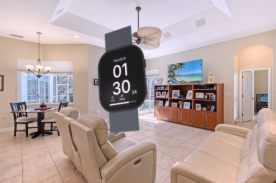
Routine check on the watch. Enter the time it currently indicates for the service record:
1:30
